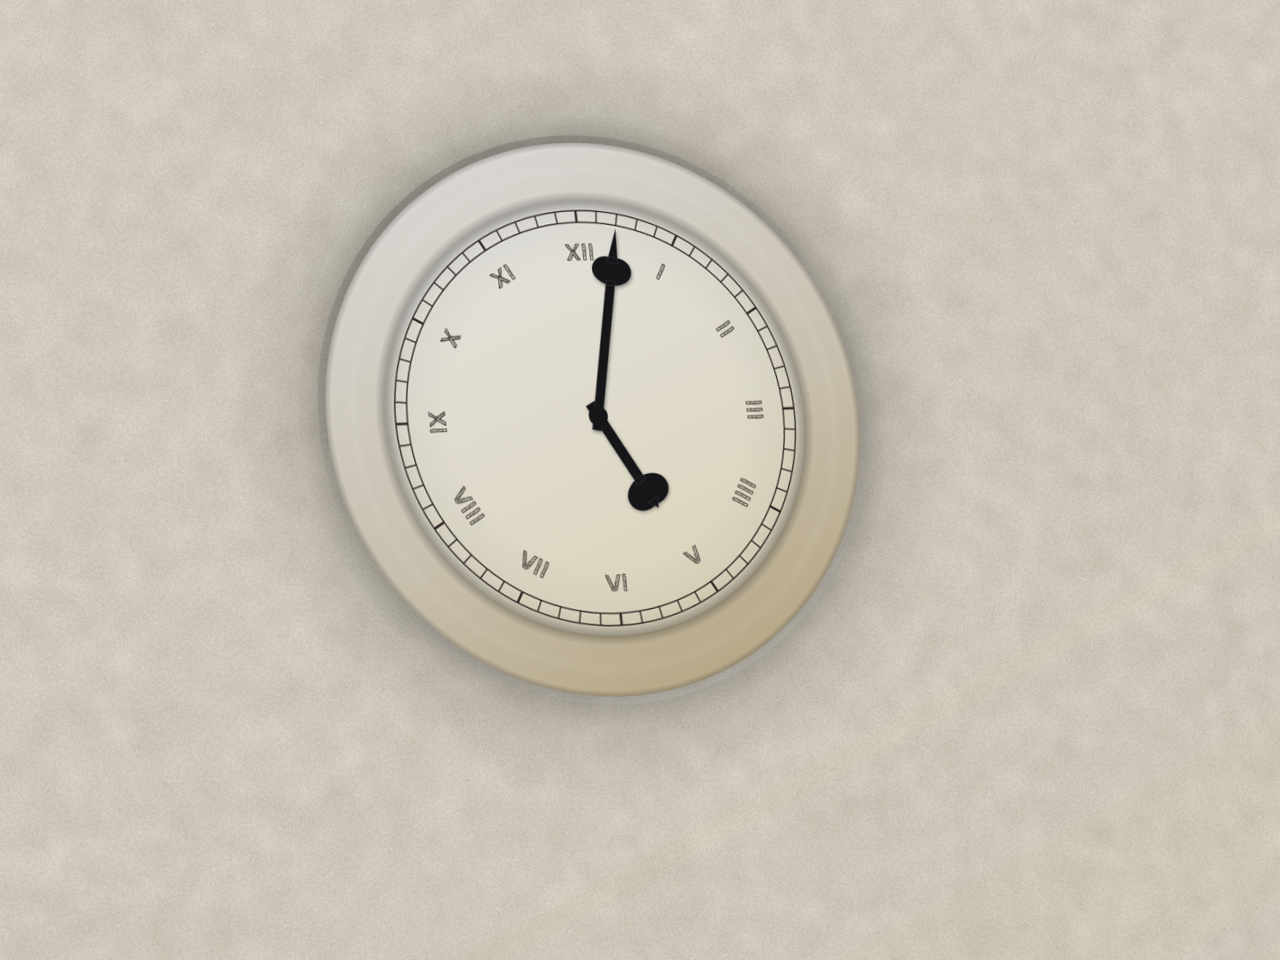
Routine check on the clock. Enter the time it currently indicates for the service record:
5:02
